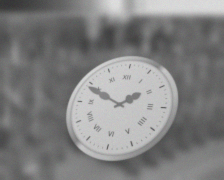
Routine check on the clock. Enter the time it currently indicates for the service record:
1:49
